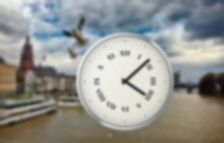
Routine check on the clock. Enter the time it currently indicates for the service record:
4:08
